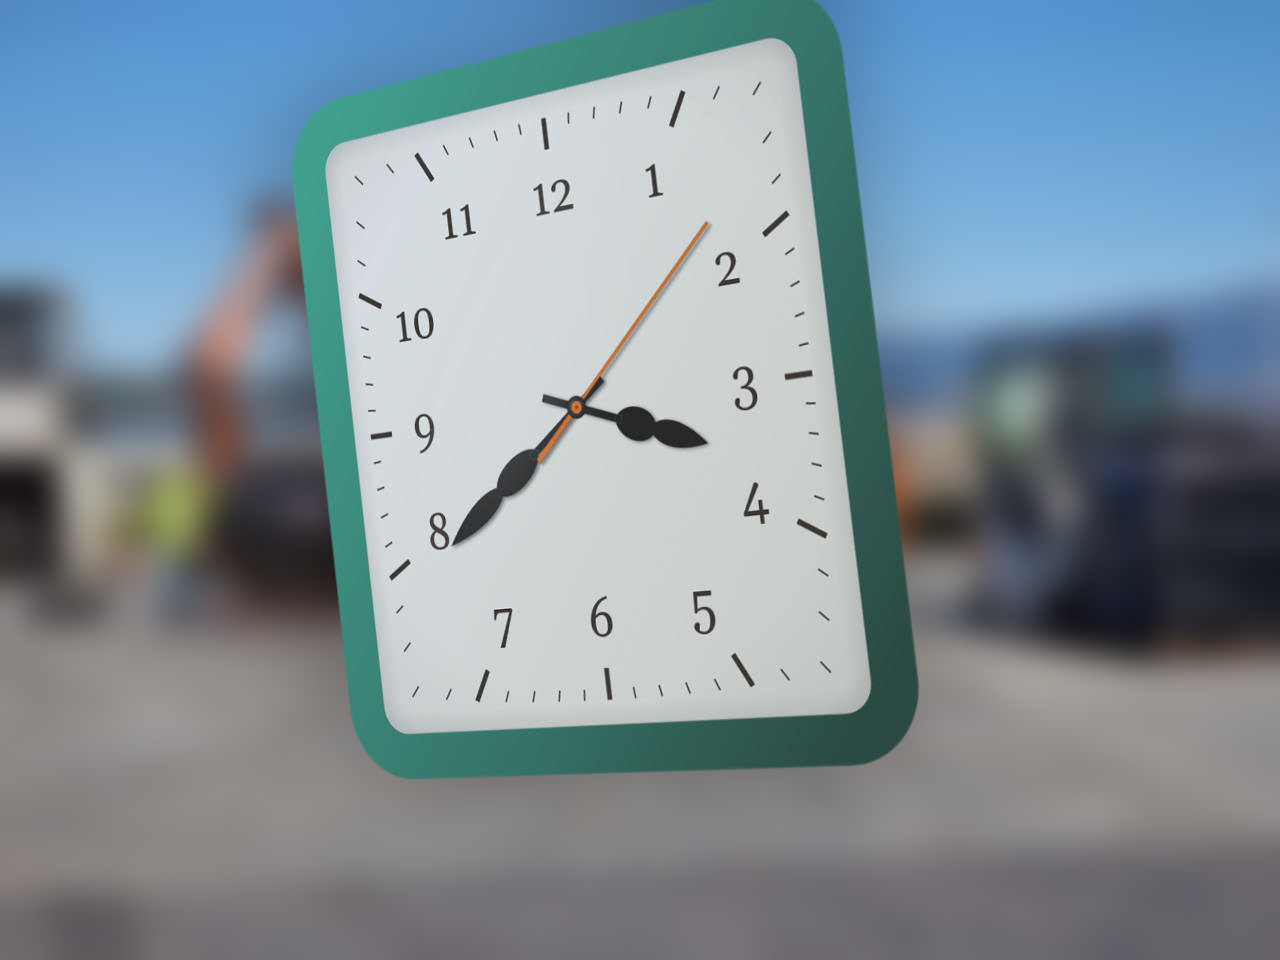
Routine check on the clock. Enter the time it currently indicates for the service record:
3:39:08
